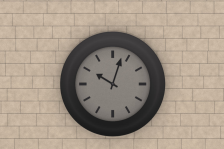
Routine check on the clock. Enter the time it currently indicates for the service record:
10:03
